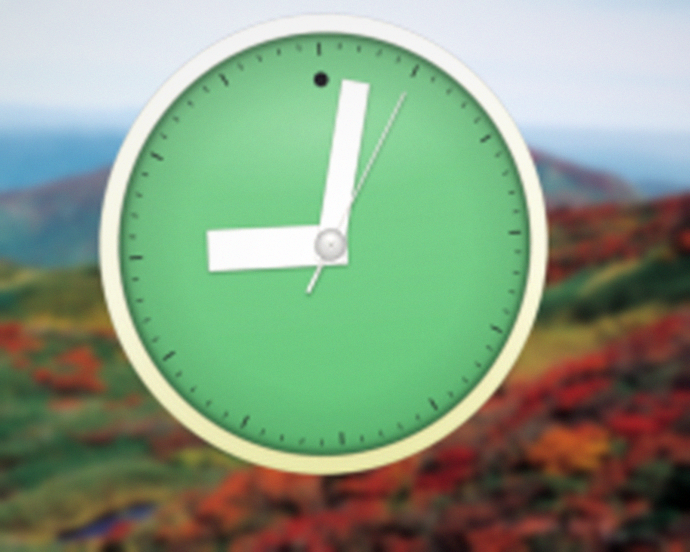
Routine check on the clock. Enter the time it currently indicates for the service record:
9:02:05
